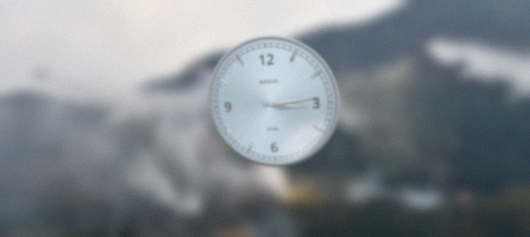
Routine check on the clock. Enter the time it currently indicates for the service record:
3:14
